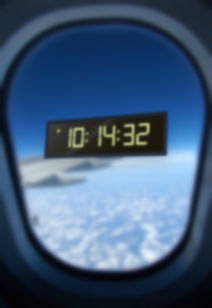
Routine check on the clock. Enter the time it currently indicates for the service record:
10:14:32
